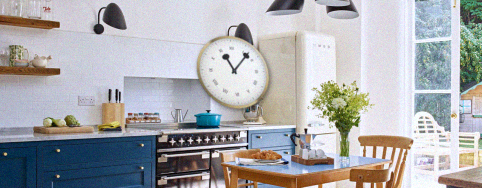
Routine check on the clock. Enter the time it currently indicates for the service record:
11:07
